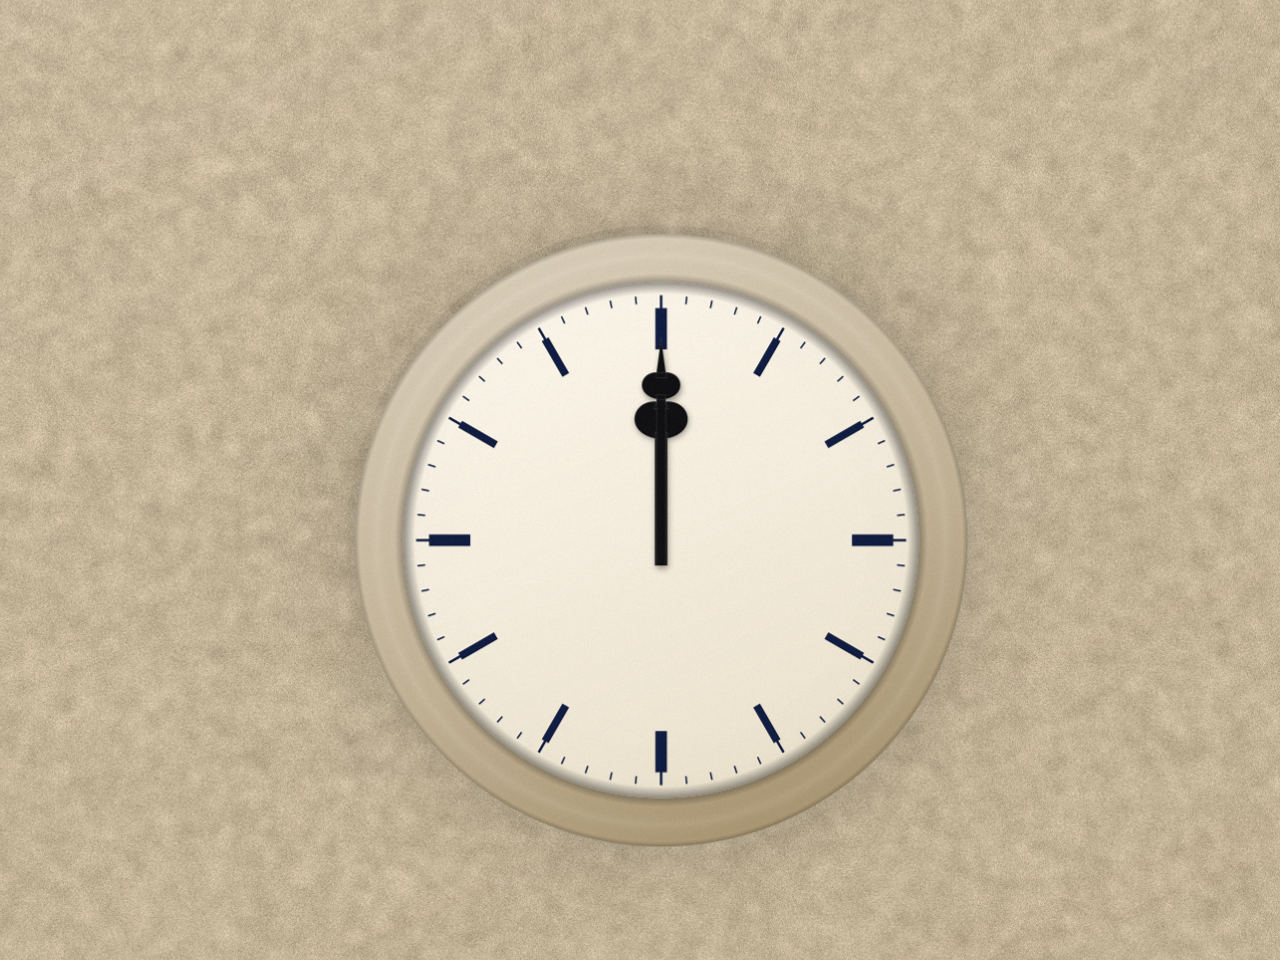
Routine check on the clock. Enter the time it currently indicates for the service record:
12:00
